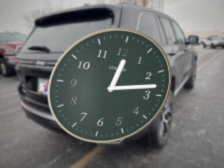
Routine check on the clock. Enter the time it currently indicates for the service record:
12:13
